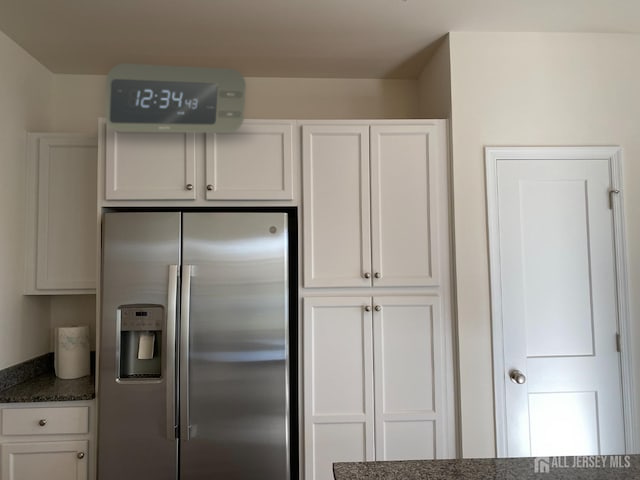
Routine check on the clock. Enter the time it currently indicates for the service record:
12:34:43
